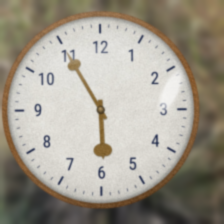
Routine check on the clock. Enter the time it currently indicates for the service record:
5:55
